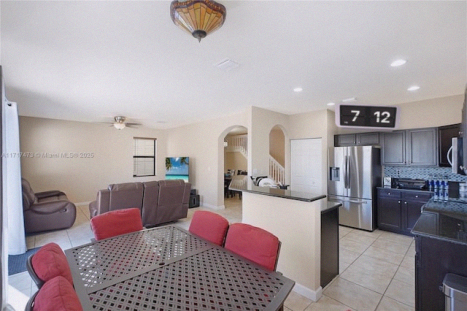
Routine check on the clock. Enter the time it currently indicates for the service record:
7:12
